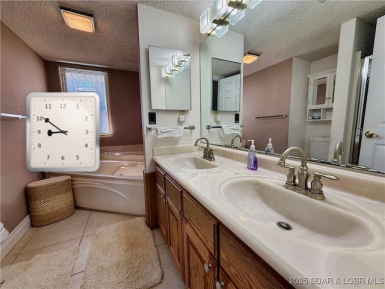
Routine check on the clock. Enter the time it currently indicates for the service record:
8:51
